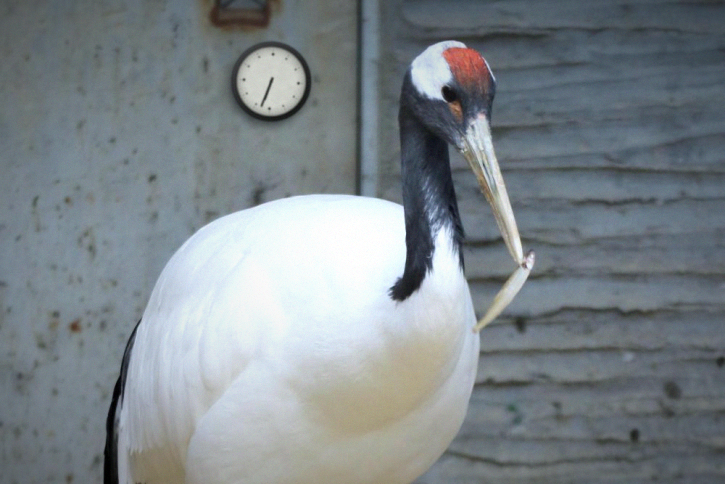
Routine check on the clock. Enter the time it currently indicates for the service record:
6:33
